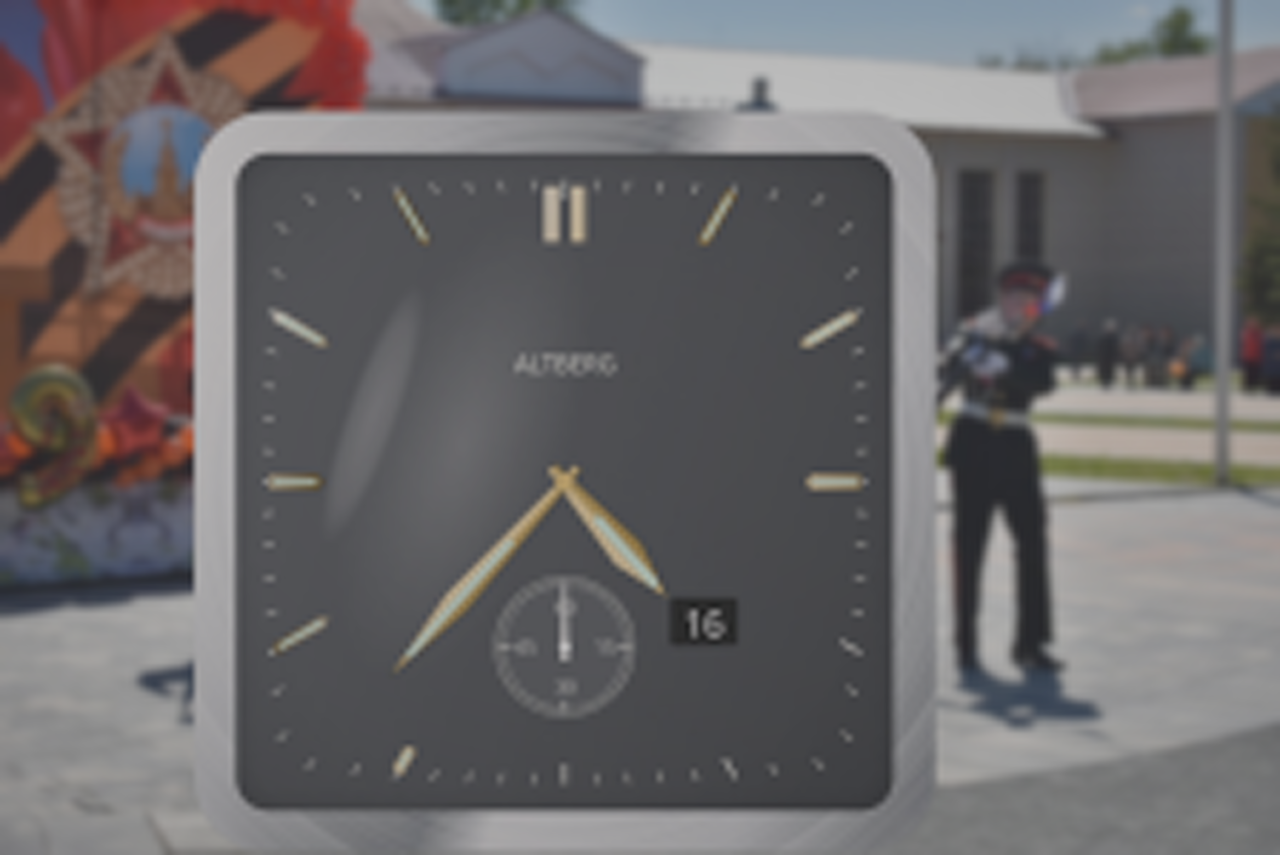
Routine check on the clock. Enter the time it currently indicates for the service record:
4:37
